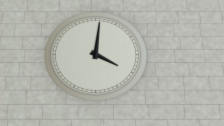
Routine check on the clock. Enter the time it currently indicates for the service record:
4:01
